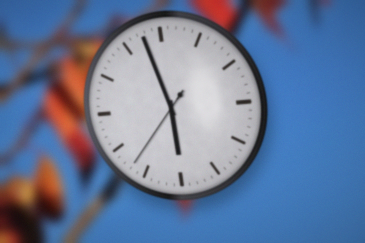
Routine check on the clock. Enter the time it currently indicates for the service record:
5:57:37
